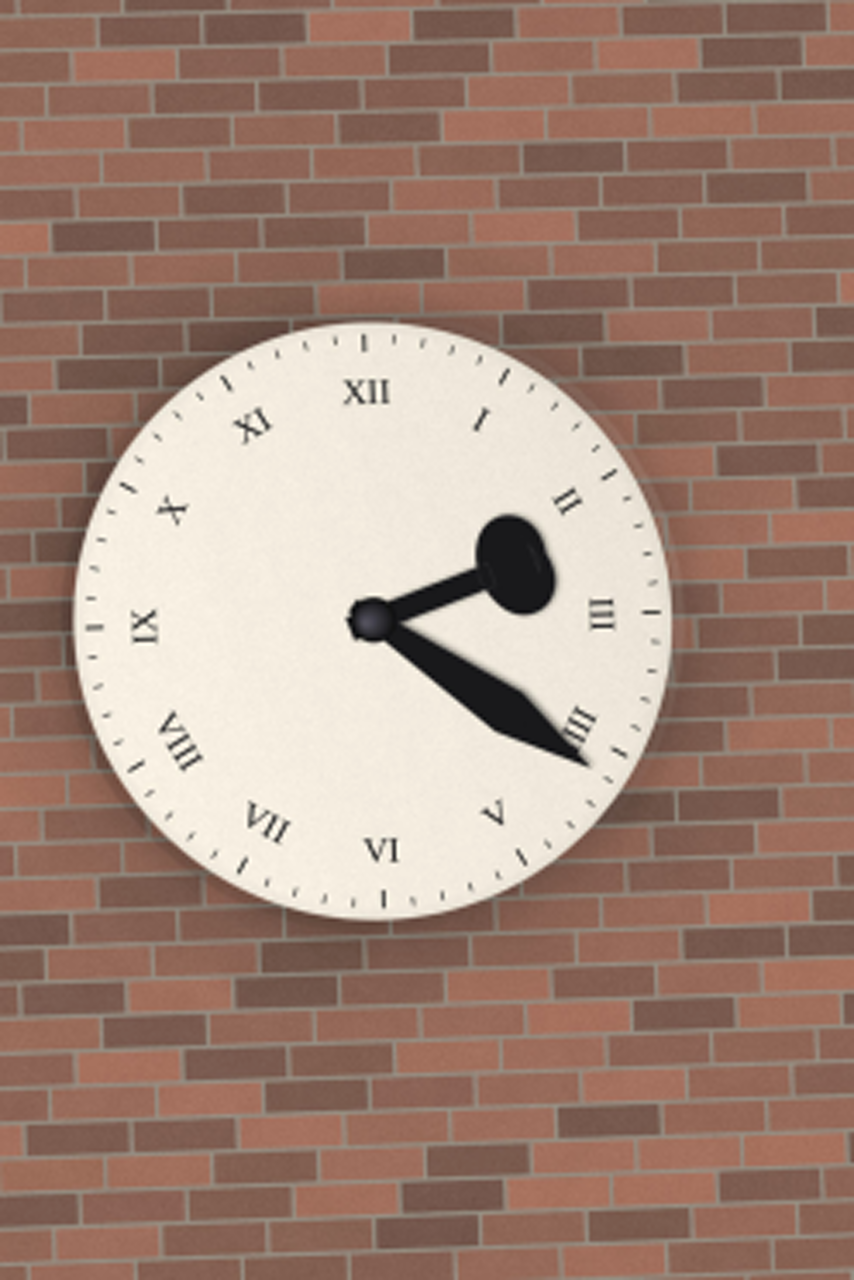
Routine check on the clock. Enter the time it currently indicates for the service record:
2:21
